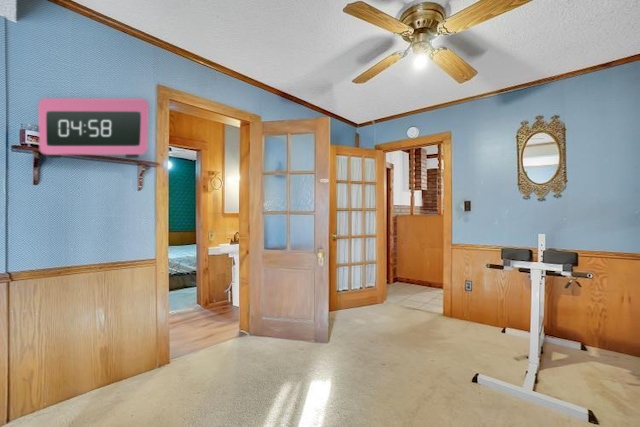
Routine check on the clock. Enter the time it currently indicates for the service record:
4:58
